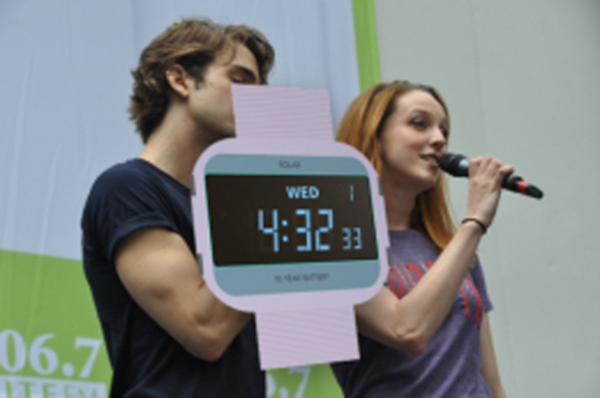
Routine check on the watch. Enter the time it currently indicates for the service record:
4:32:33
